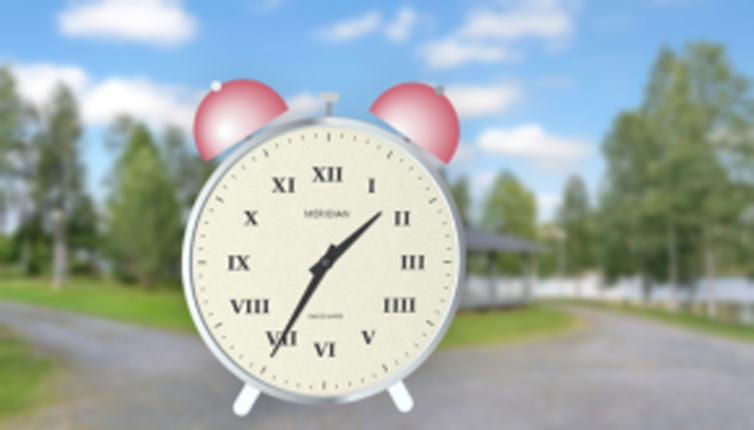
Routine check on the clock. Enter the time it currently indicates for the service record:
1:35
